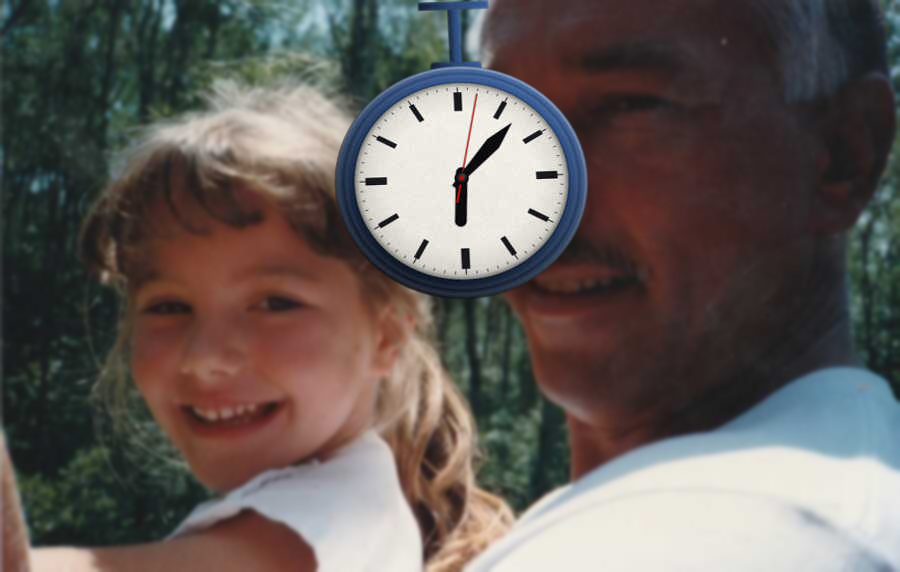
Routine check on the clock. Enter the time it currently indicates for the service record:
6:07:02
